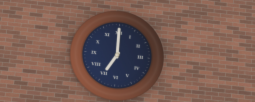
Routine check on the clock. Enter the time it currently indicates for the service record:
7:00
